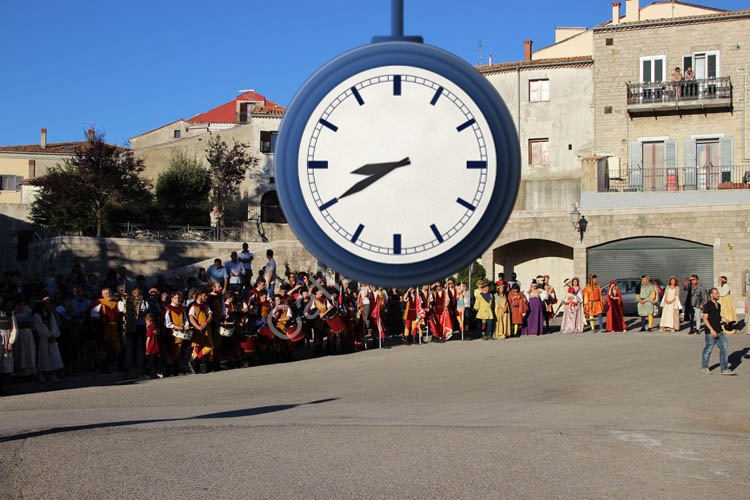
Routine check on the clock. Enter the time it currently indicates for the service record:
8:40
